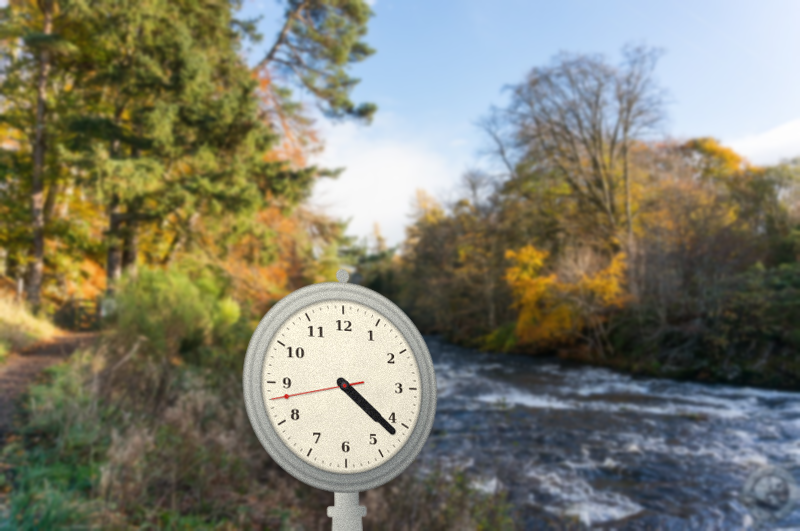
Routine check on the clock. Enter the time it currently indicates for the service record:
4:21:43
